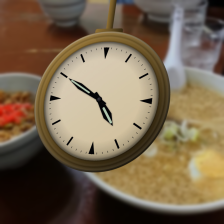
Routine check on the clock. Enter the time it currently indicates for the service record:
4:50
